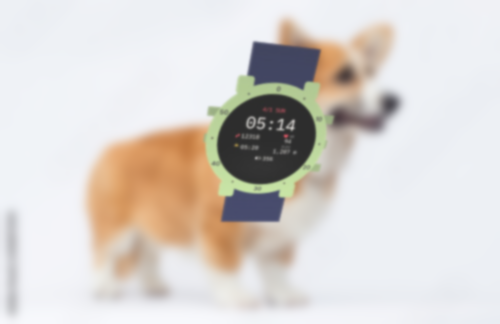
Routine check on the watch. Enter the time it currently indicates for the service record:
5:14
